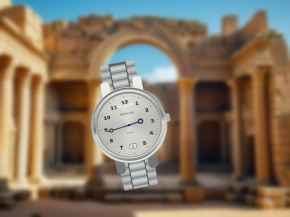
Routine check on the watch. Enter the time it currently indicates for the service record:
2:44
